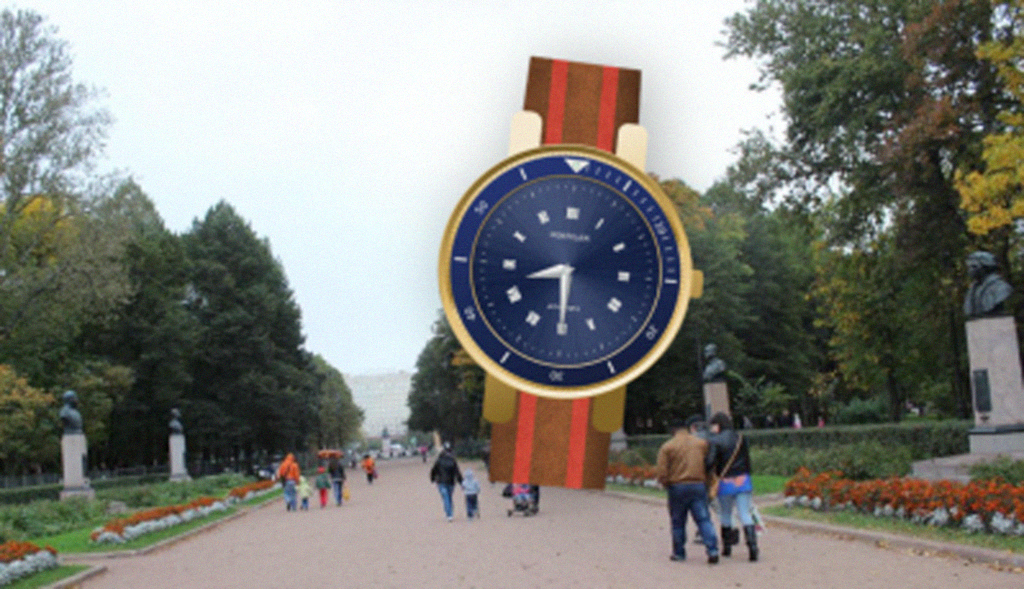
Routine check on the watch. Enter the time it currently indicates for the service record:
8:30
